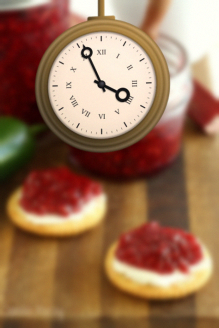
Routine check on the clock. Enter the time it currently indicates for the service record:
3:56
